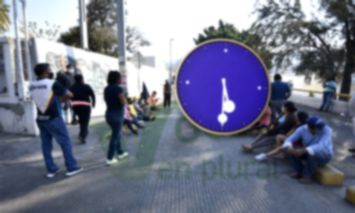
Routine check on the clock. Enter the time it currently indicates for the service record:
5:30
